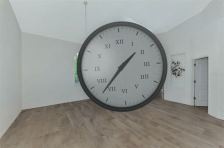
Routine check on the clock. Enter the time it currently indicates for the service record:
1:37
